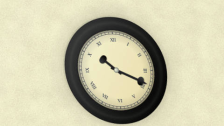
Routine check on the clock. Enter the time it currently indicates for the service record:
10:19
